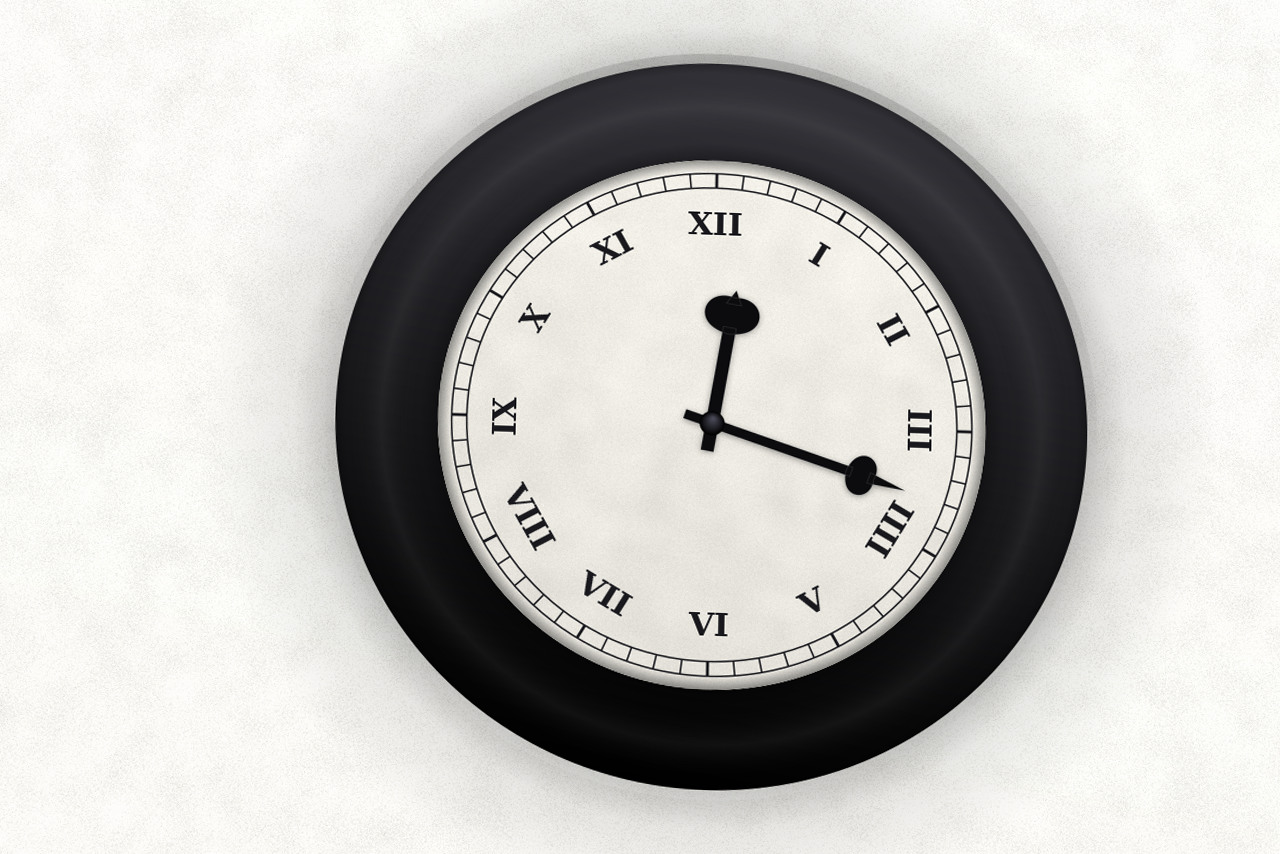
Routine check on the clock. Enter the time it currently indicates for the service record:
12:18
